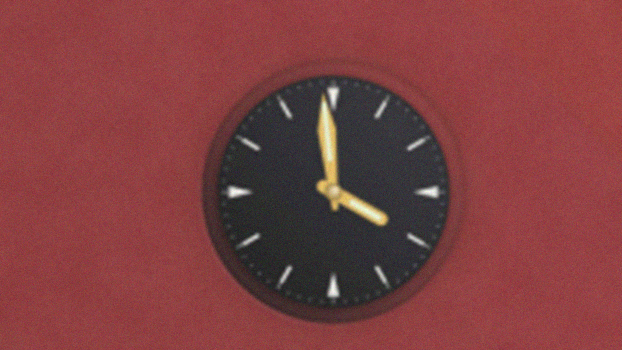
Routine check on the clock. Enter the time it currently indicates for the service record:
3:59
